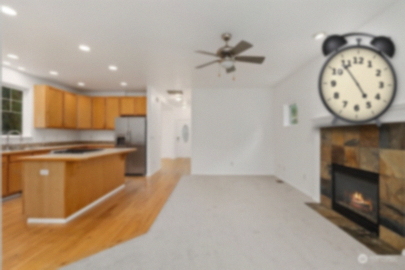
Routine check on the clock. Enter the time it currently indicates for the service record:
4:54
